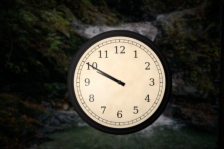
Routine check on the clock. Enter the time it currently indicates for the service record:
9:50
